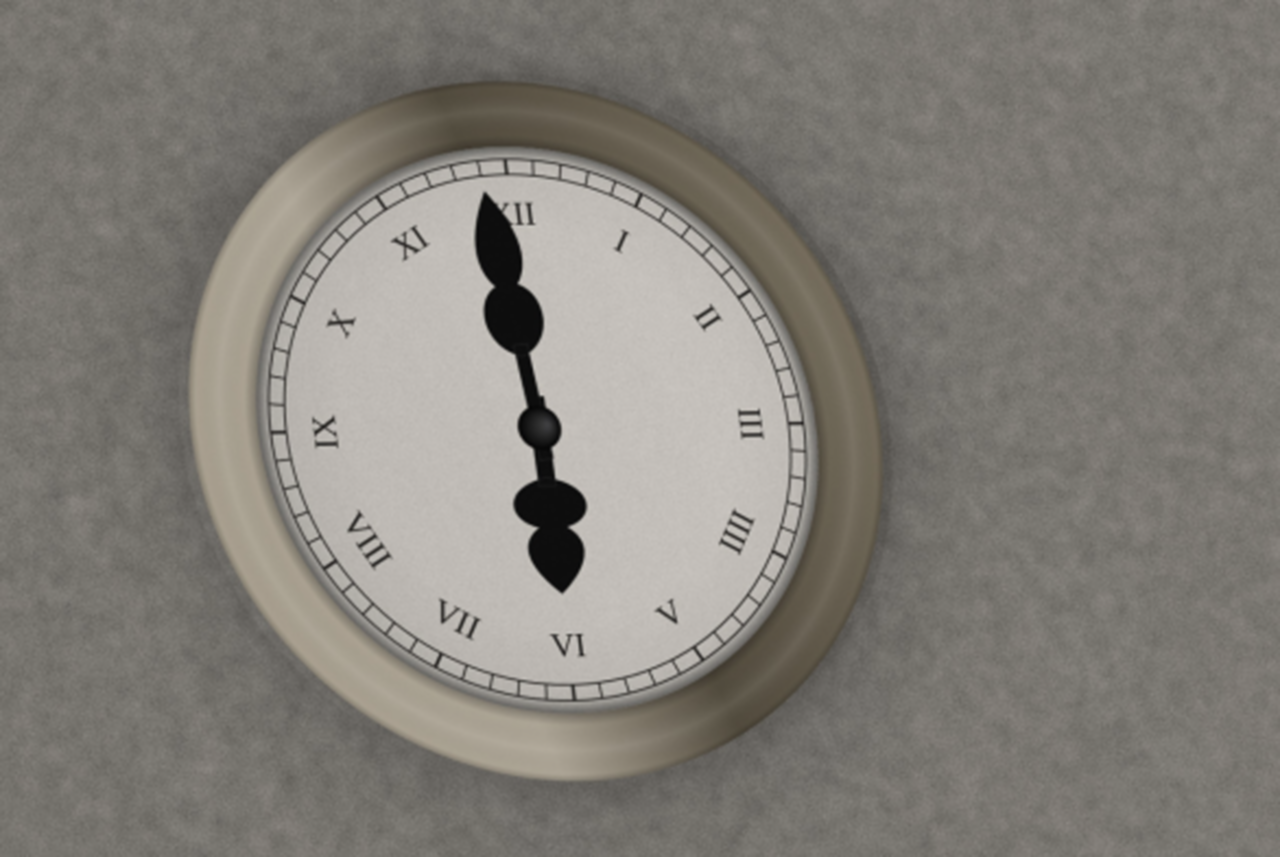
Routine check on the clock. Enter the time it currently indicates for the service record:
5:59
